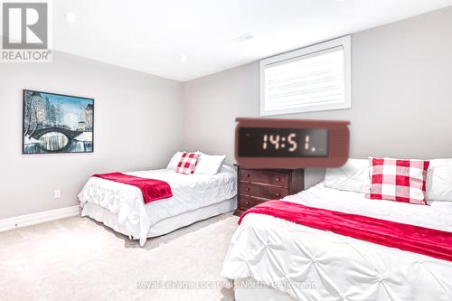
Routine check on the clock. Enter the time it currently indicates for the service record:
14:51
